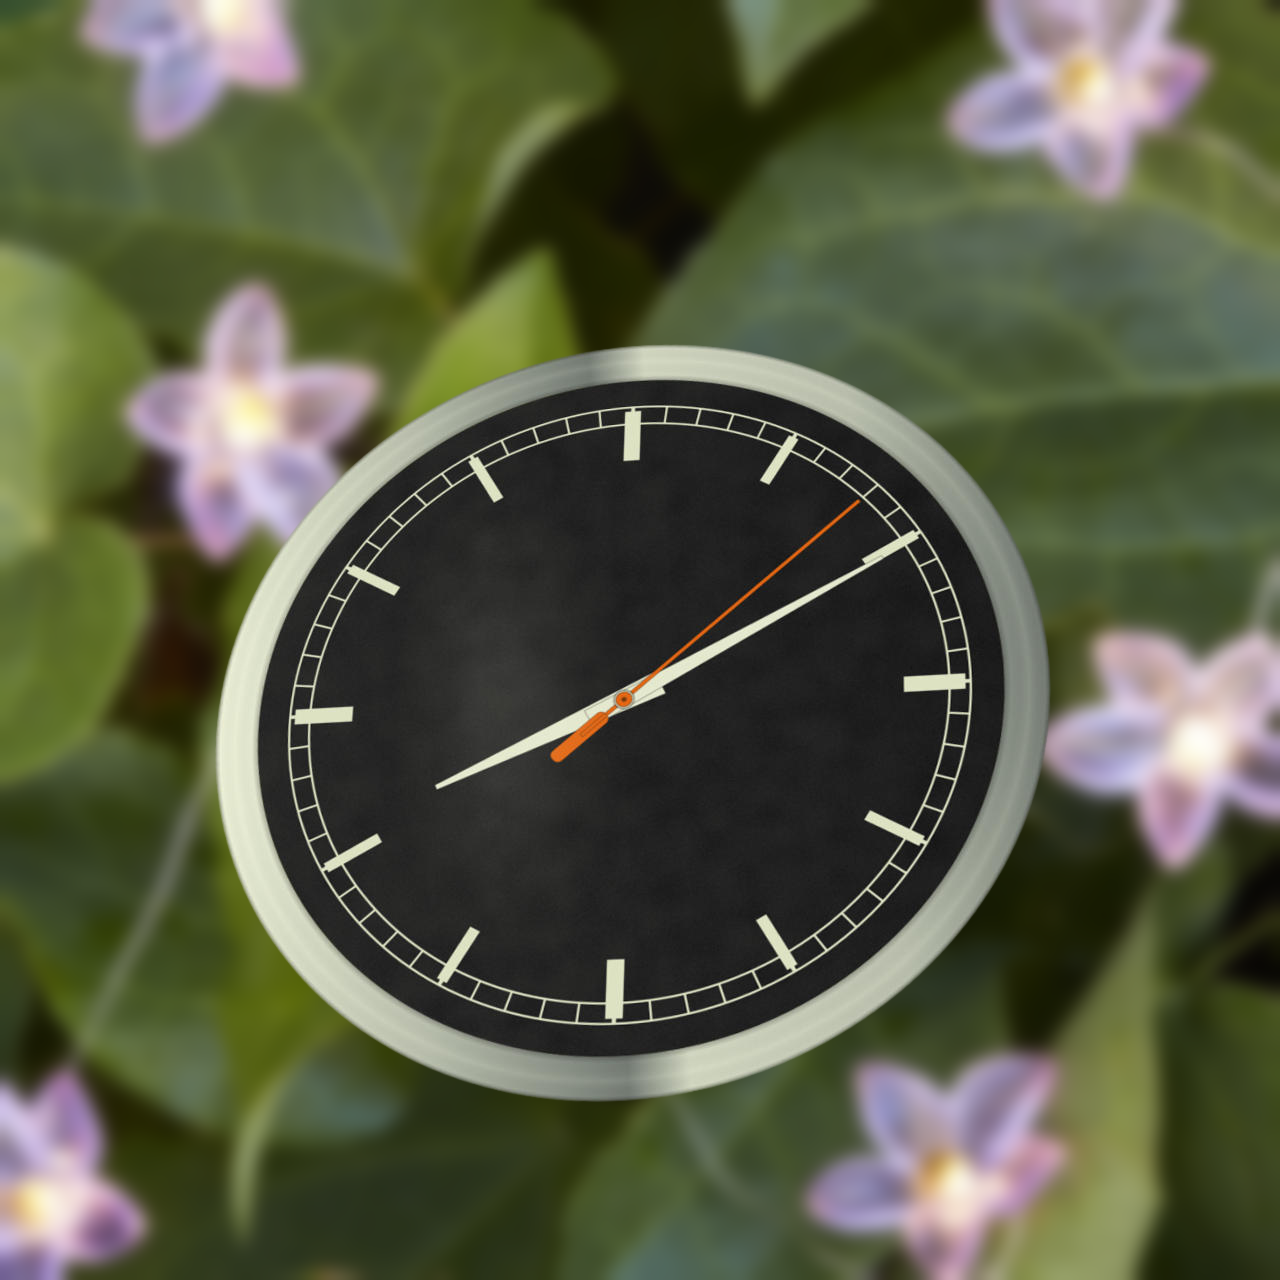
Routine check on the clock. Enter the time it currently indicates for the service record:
8:10:08
